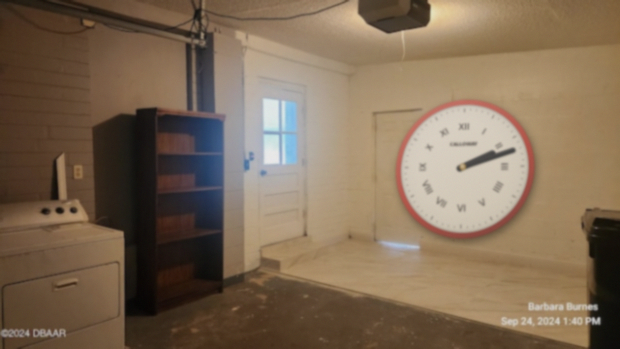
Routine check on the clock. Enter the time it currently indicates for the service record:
2:12
